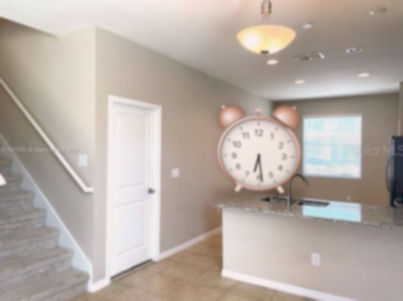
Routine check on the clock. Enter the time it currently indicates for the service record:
6:29
